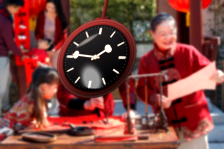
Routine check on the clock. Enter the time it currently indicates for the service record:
1:46
